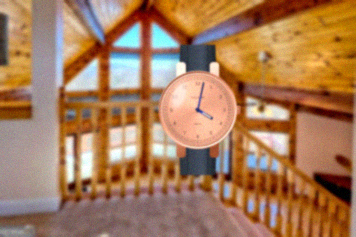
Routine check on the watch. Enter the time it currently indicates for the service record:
4:02
